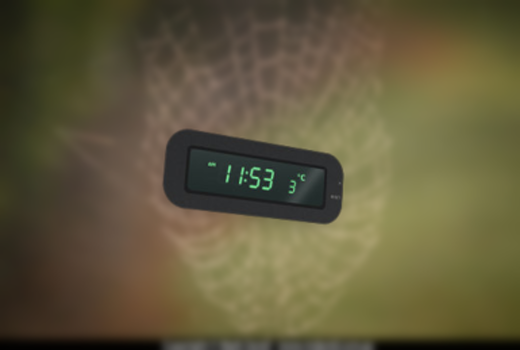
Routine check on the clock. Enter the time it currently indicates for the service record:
11:53
